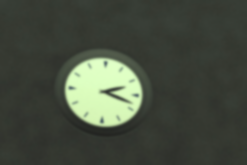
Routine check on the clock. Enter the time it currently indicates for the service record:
2:18
